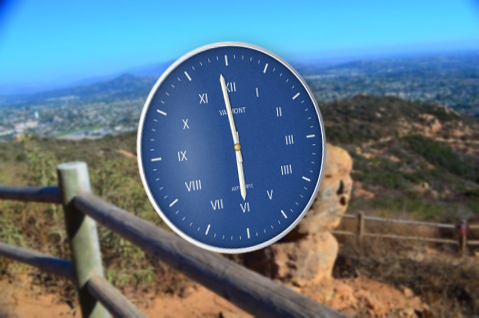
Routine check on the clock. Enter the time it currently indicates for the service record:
5:59
